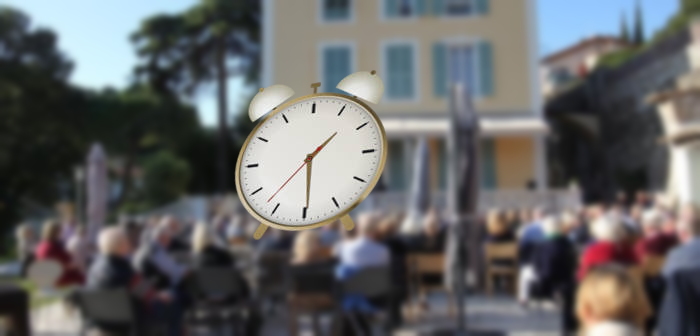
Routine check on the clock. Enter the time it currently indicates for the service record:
1:29:37
